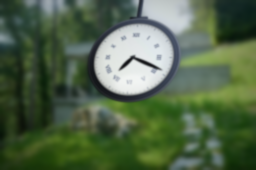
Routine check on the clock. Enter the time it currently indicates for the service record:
7:19
